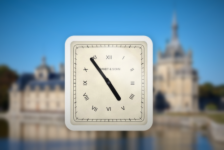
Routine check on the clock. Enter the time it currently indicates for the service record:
4:54
